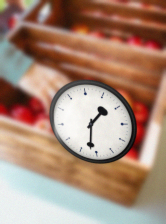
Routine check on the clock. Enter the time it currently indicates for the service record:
1:32
